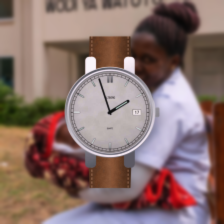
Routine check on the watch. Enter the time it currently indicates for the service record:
1:57
